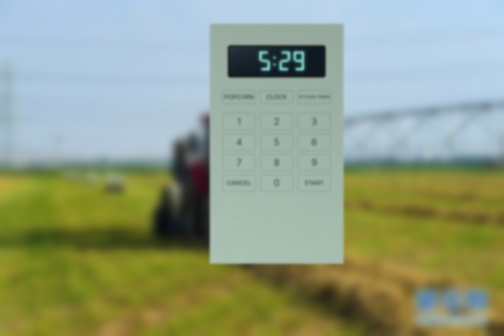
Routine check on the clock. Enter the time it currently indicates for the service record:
5:29
